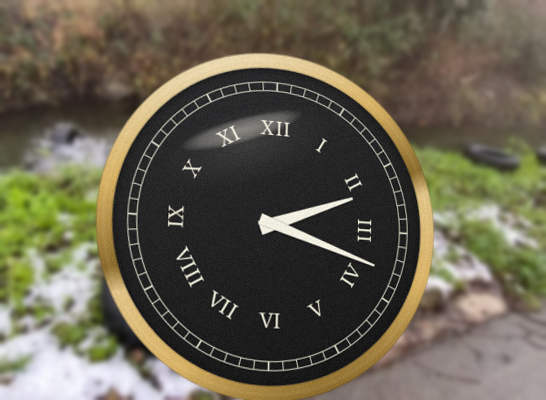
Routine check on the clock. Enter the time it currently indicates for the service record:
2:18
